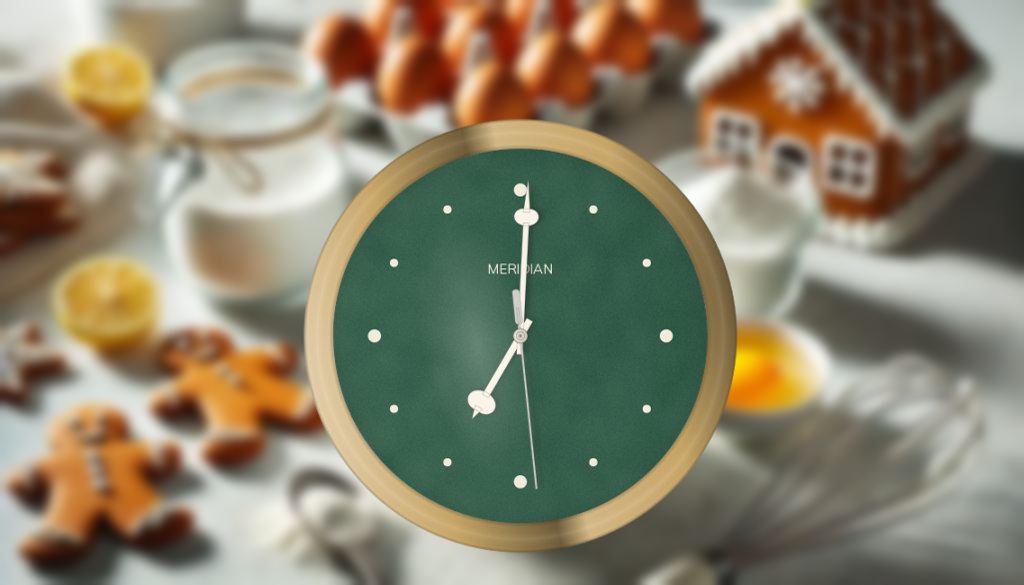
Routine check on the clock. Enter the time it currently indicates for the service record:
7:00:29
